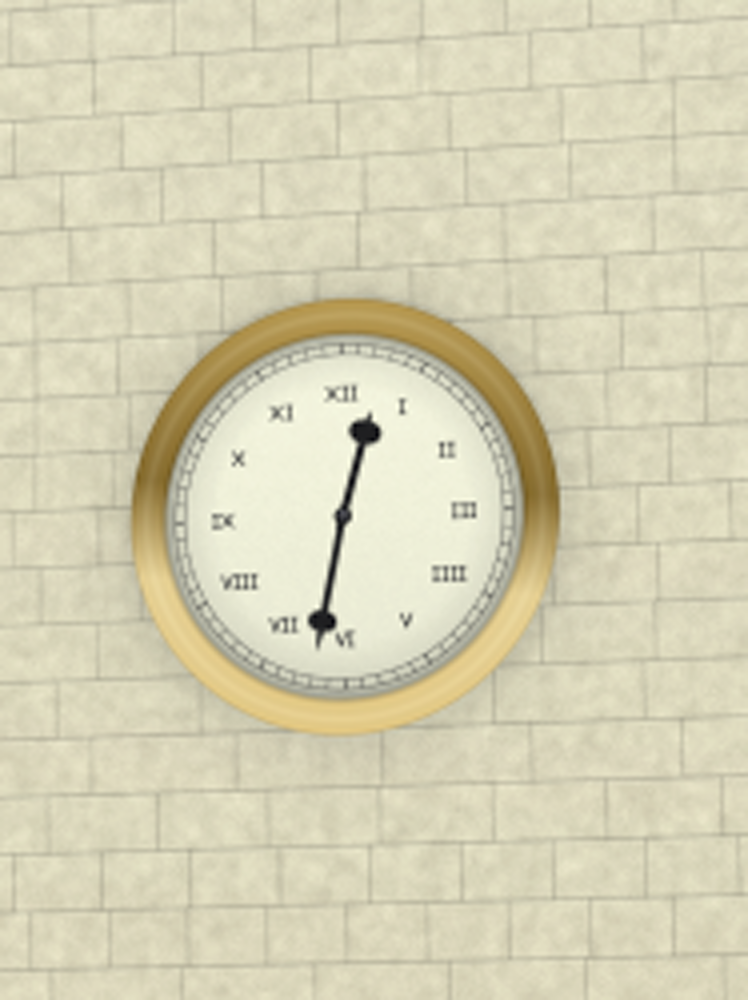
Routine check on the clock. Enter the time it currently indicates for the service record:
12:32
